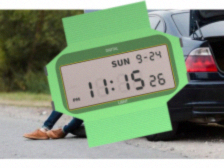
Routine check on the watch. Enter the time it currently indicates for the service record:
11:15:26
